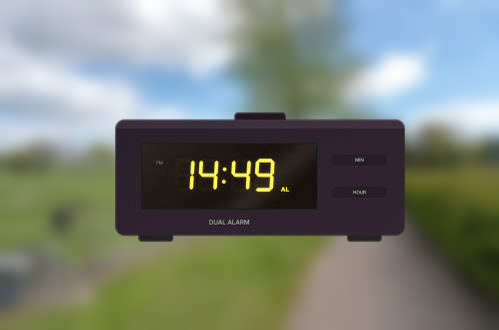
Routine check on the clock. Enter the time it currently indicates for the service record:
14:49
